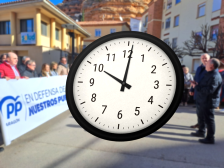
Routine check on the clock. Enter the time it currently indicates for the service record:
10:01
